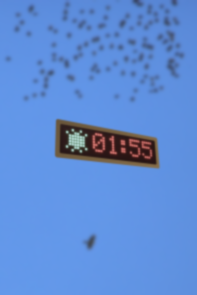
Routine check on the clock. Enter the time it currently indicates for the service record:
1:55
